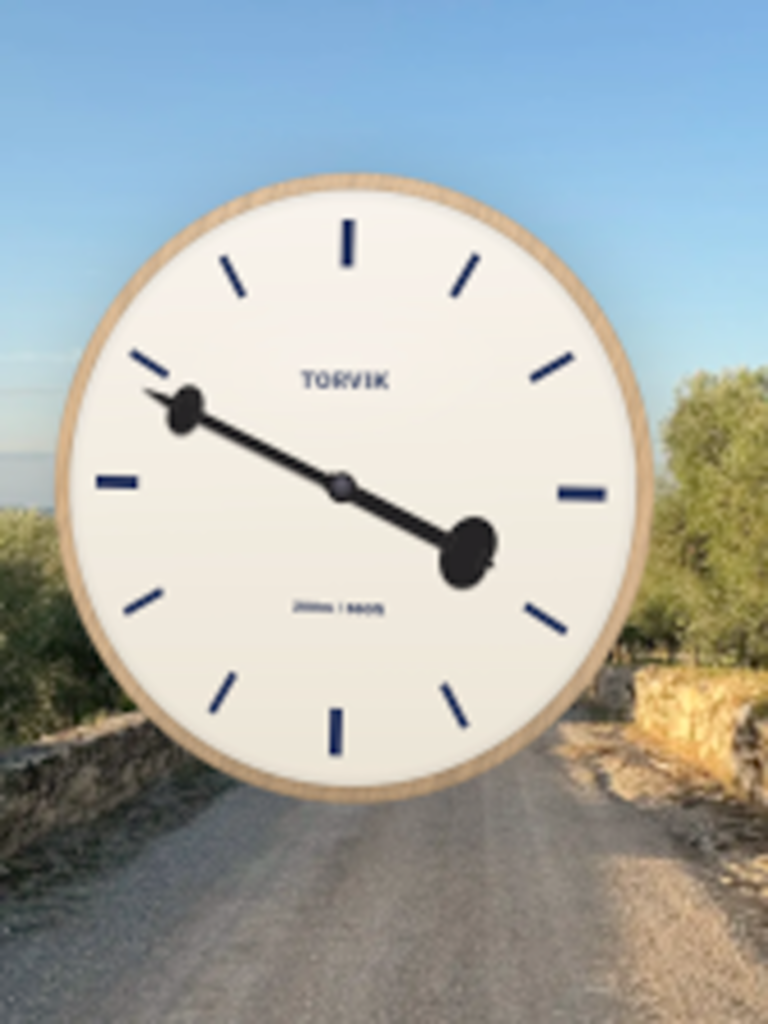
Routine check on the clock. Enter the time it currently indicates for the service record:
3:49
